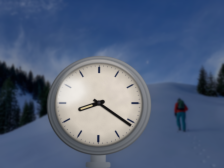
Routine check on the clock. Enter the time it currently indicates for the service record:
8:21
